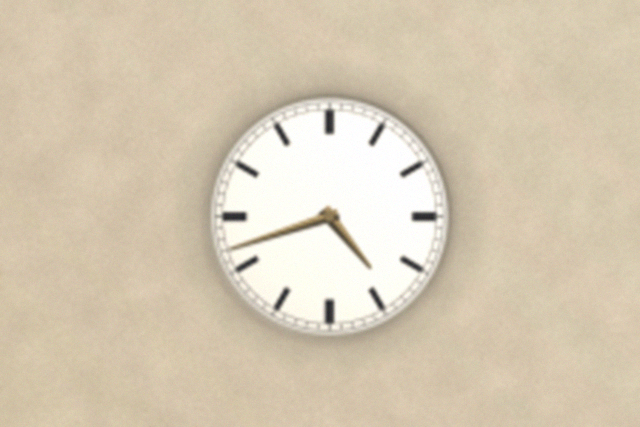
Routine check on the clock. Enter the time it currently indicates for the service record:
4:42
